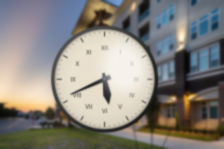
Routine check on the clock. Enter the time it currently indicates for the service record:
5:41
